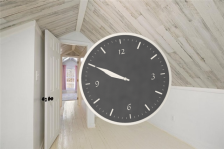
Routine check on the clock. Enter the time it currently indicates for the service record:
9:50
